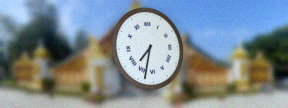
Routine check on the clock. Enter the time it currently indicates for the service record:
7:33
